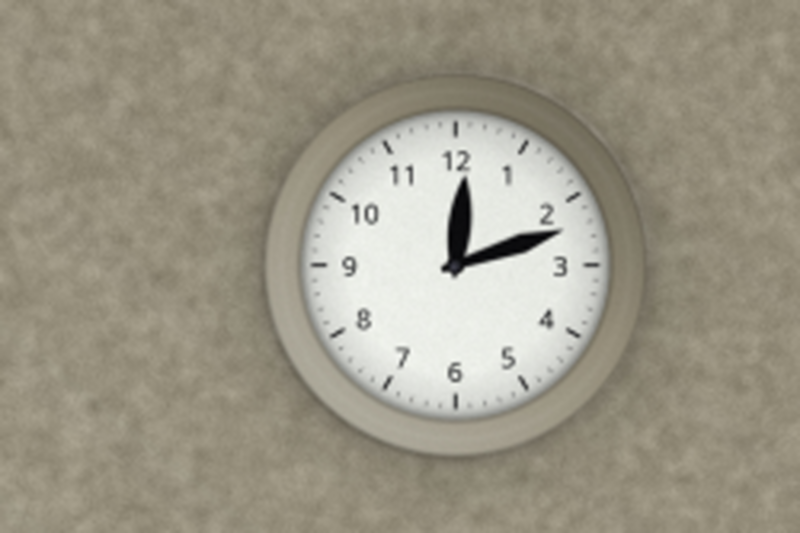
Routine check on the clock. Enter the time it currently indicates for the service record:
12:12
